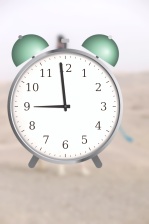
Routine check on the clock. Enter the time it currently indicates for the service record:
8:59
